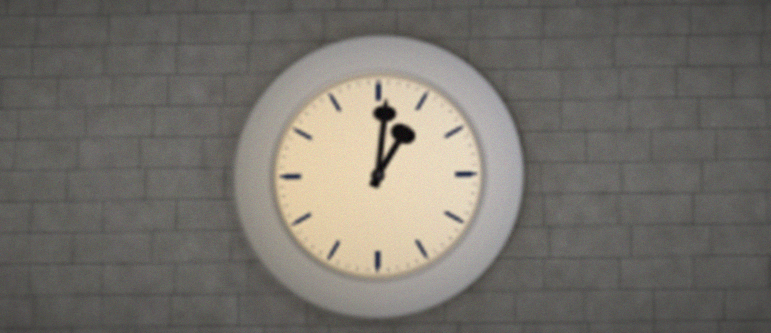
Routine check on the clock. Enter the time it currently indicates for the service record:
1:01
